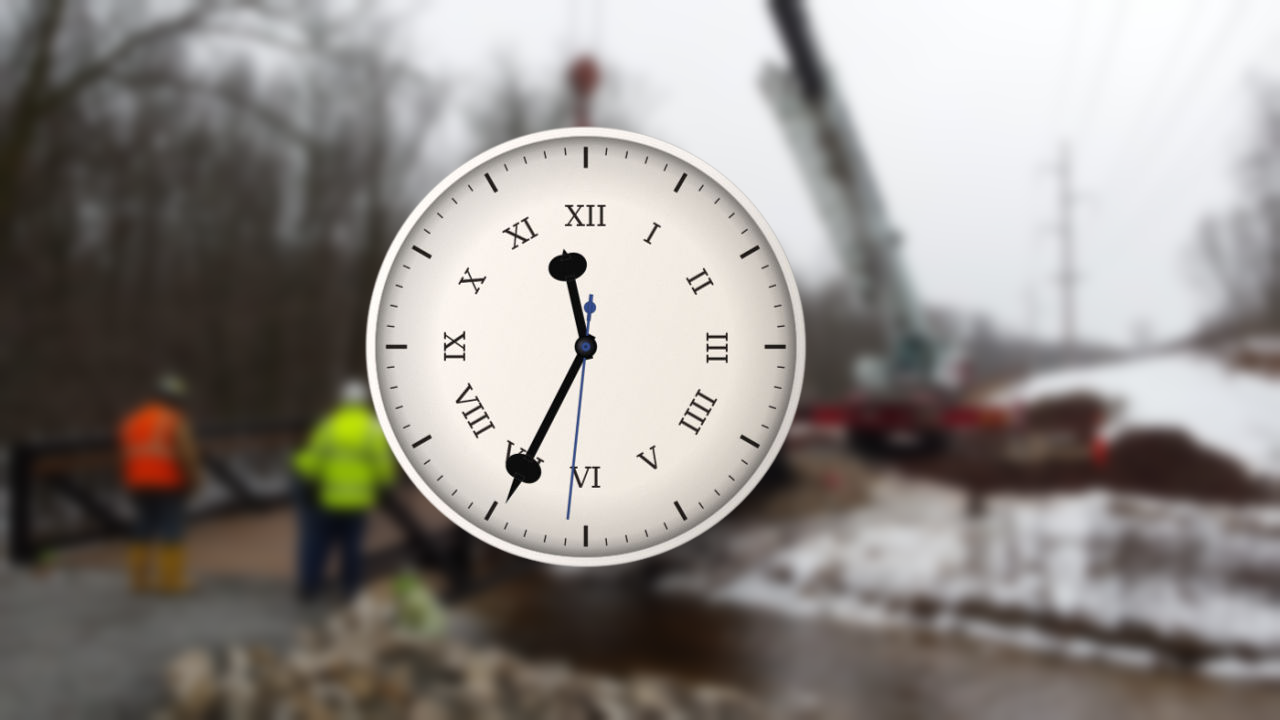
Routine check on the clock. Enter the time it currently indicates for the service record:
11:34:31
